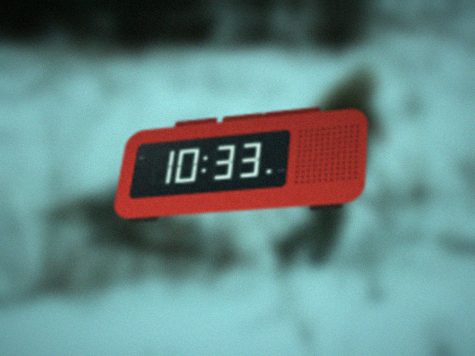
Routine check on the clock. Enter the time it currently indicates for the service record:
10:33
